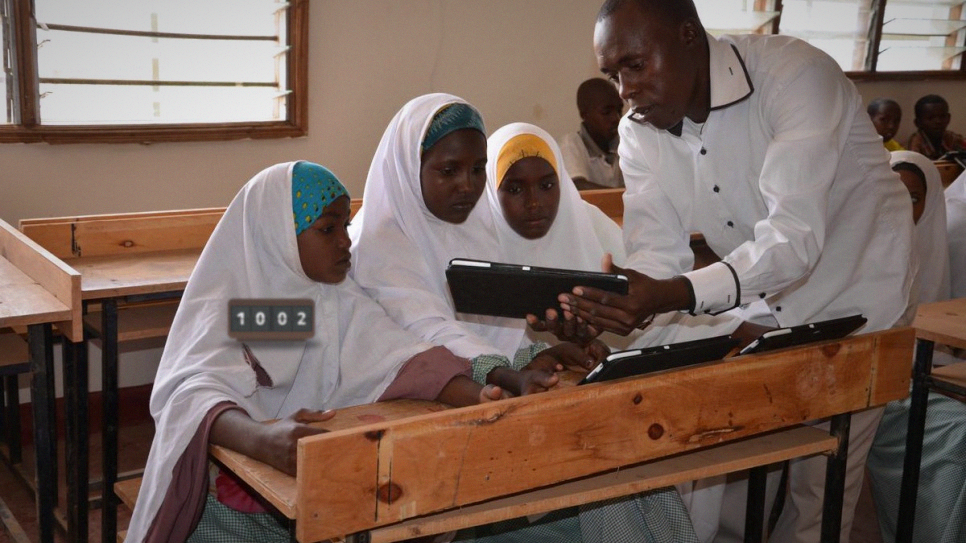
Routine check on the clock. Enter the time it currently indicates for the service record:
10:02
